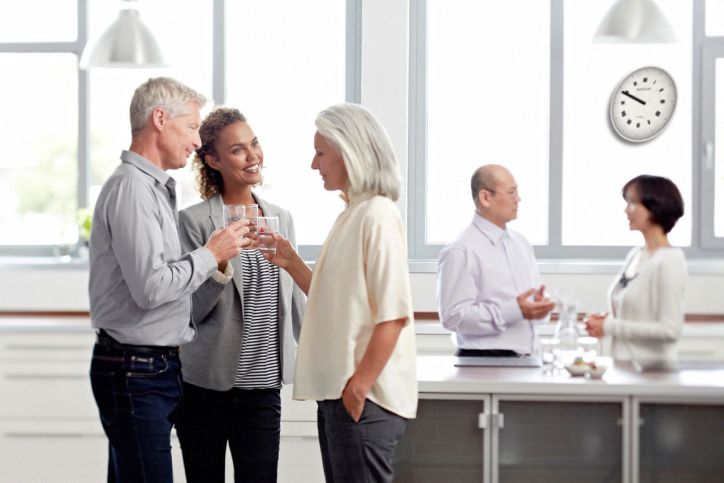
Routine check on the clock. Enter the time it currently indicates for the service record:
9:49
